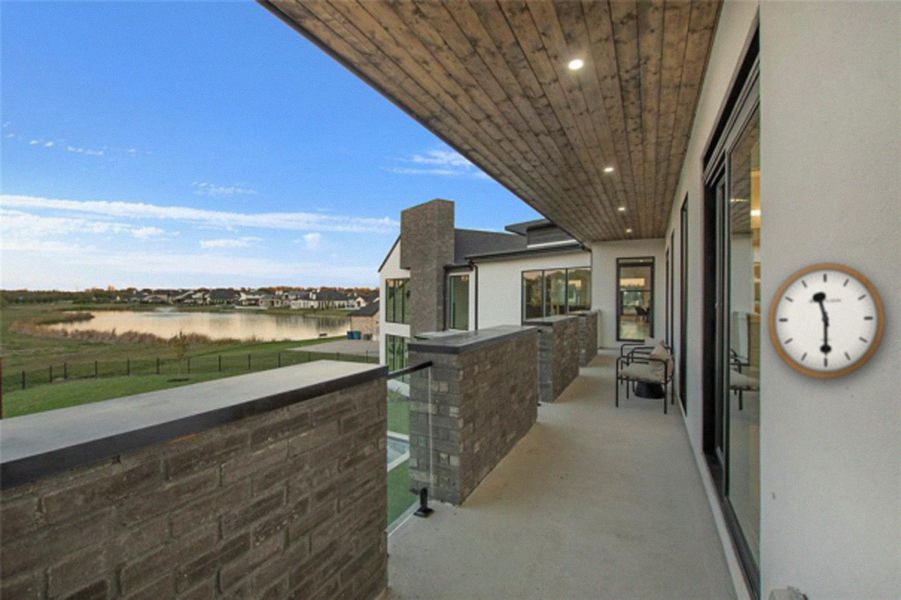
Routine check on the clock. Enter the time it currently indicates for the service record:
11:30
